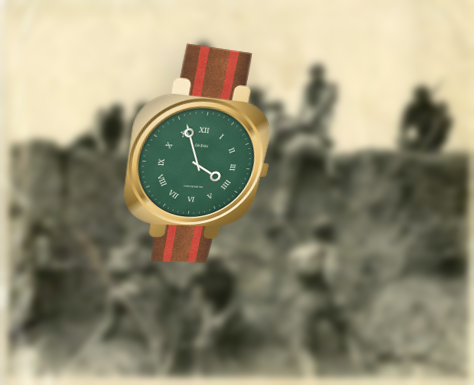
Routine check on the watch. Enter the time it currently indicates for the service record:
3:56
